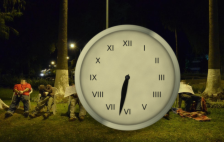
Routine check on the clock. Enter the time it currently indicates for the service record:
6:32
